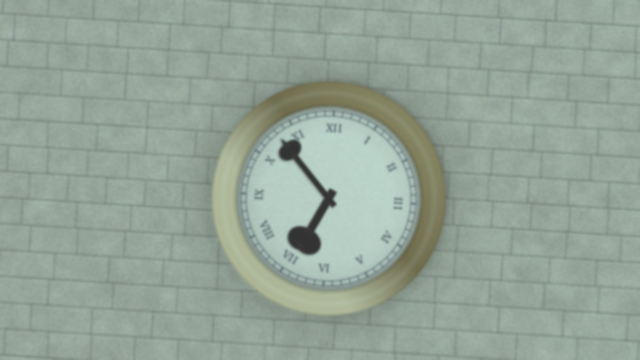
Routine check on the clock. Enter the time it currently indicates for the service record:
6:53
